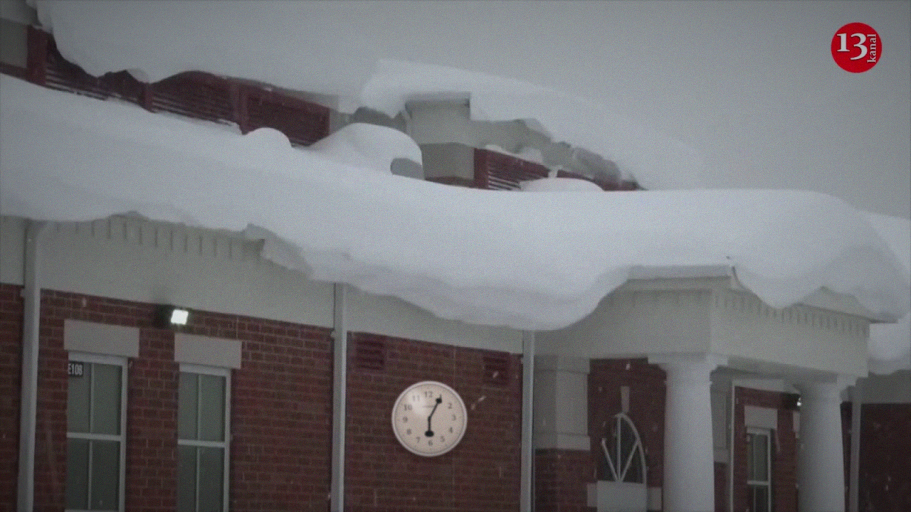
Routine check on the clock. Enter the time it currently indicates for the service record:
6:05
